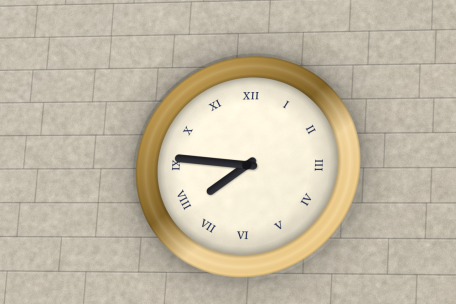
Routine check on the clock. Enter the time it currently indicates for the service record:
7:46
